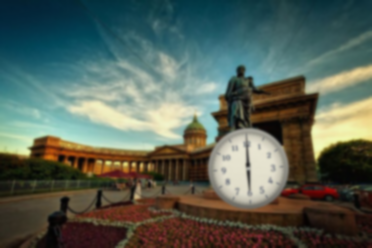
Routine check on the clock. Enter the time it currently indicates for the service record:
6:00
